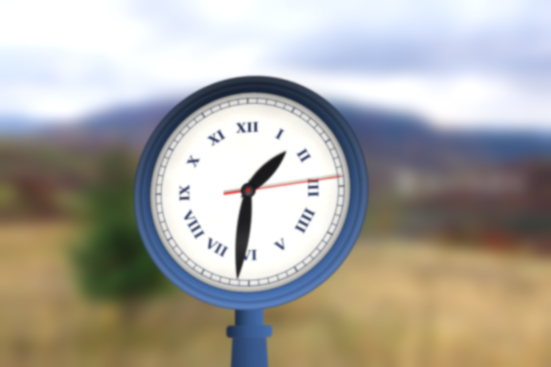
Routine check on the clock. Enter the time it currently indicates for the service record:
1:31:14
